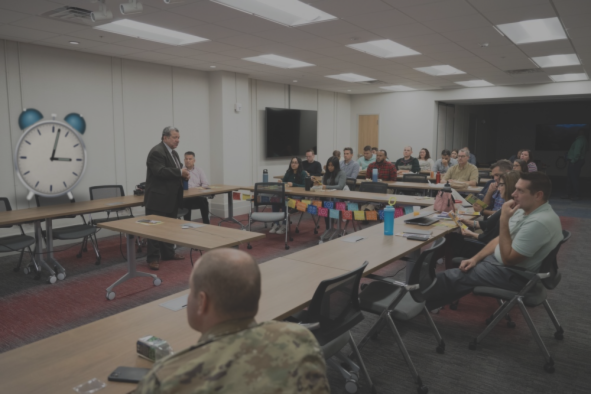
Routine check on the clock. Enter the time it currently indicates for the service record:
3:02
